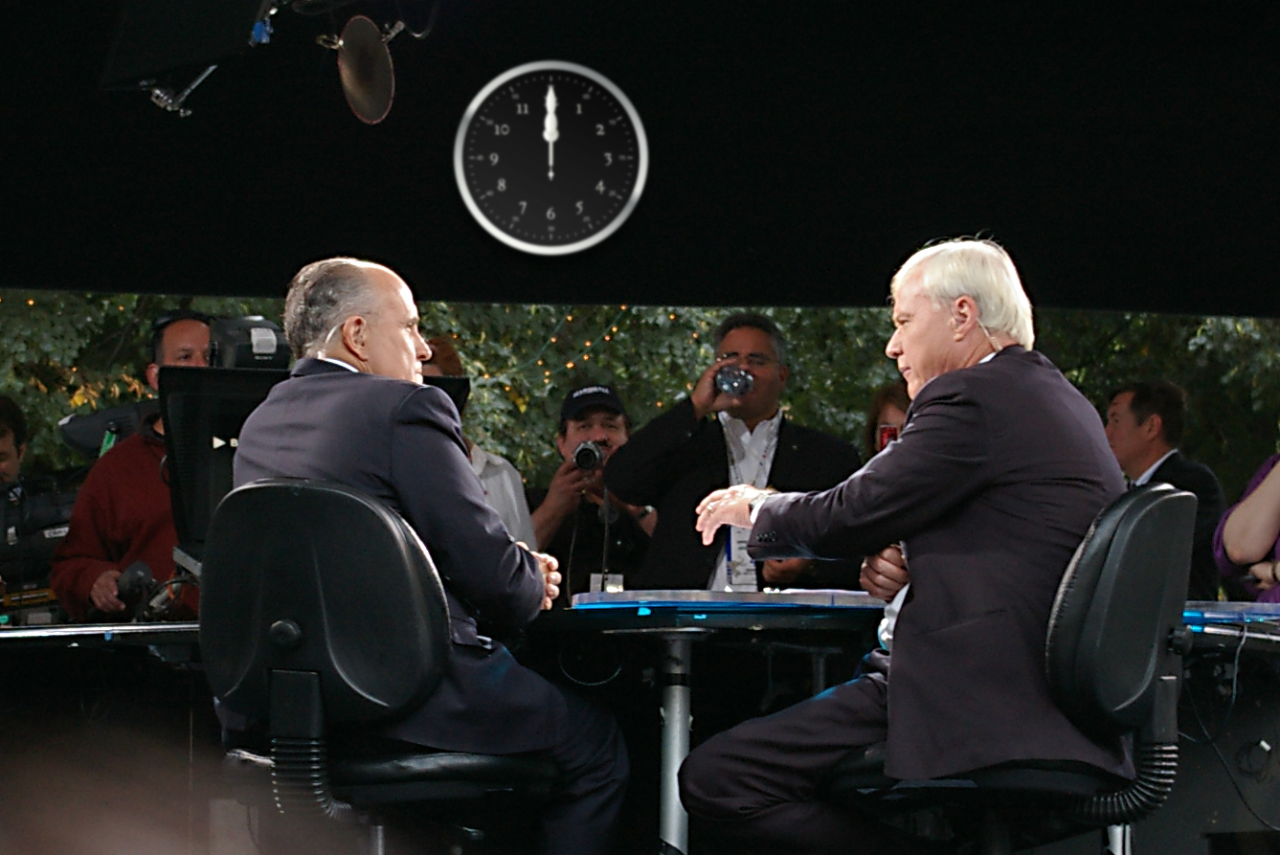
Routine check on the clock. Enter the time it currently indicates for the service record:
12:00:00
